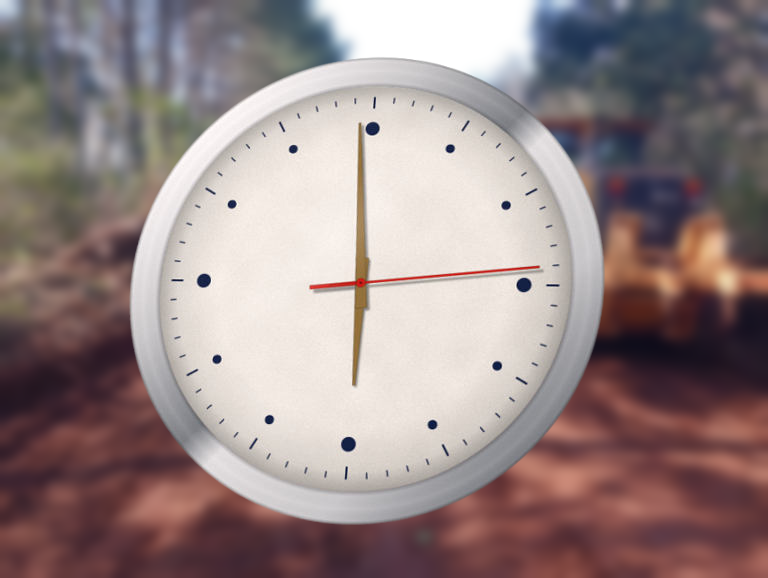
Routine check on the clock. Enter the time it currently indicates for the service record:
5:59:14
